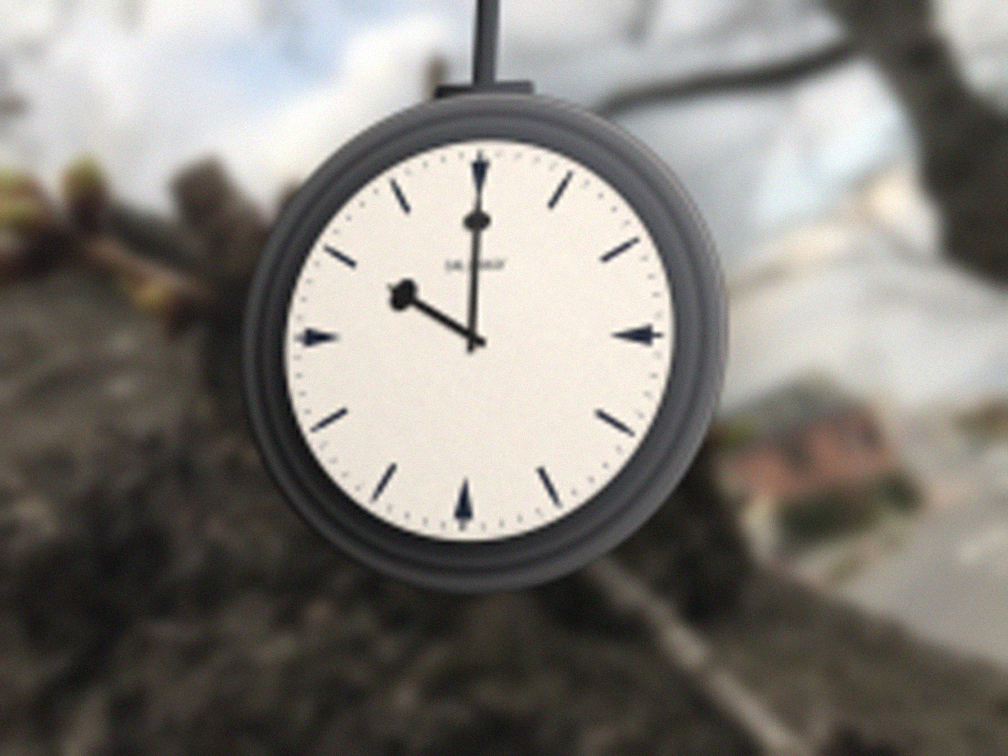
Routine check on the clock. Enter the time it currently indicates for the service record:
10:00
